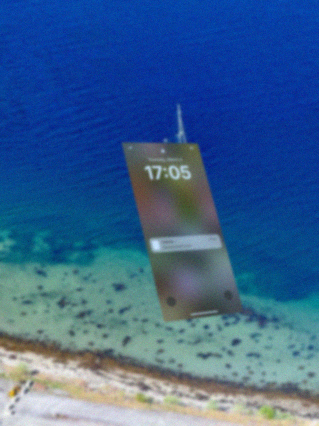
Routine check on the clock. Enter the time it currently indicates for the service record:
17:05
